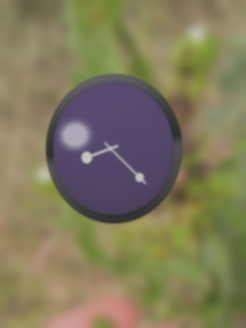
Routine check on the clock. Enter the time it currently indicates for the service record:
8:22
